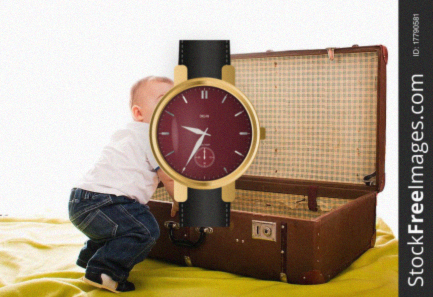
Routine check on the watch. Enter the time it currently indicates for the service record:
9:35
